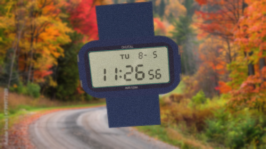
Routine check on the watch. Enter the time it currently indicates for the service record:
11:26:56
